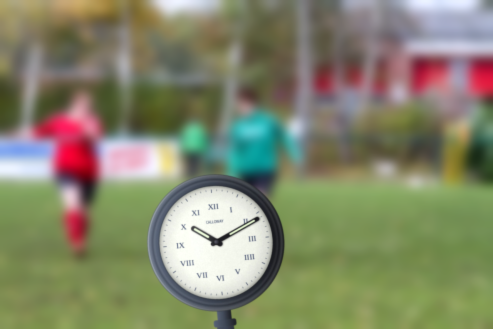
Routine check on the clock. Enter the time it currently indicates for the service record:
10:11
